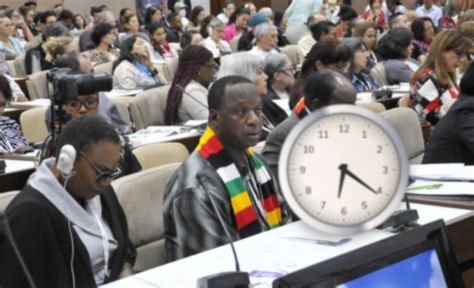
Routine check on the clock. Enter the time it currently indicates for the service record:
6:21
